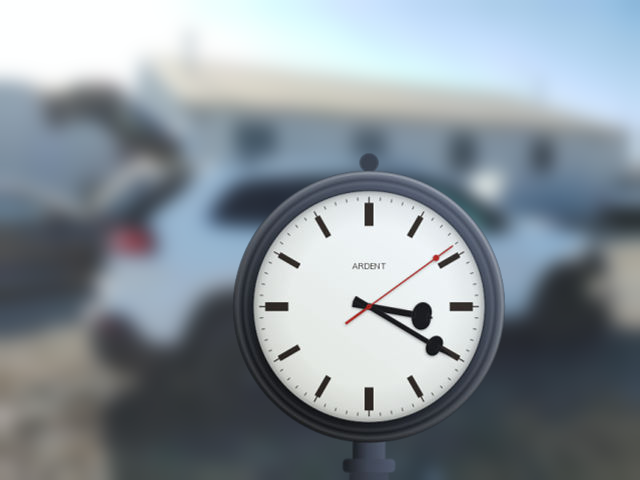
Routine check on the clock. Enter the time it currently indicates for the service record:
3:20:09
